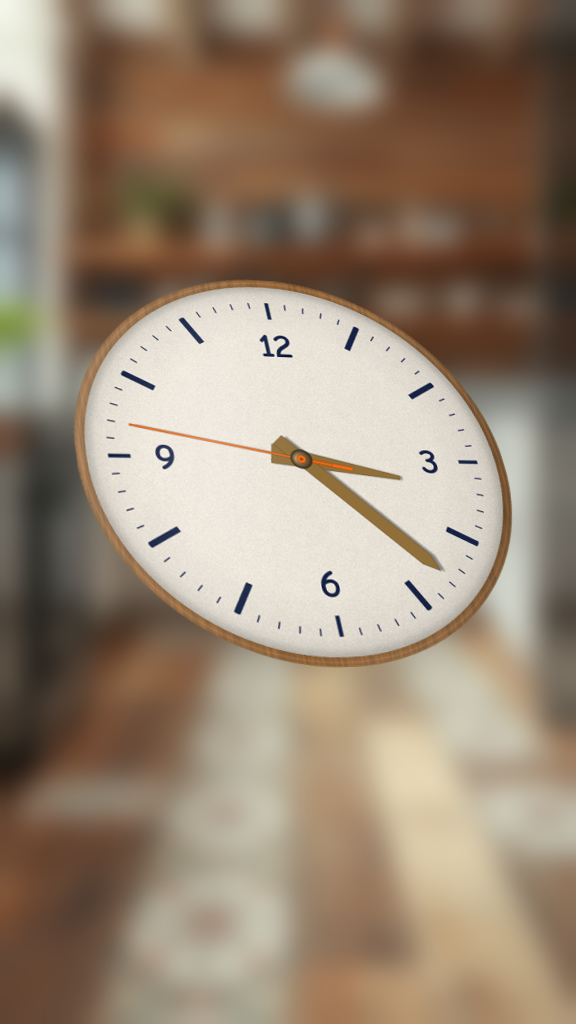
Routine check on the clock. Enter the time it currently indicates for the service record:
3:22:47
